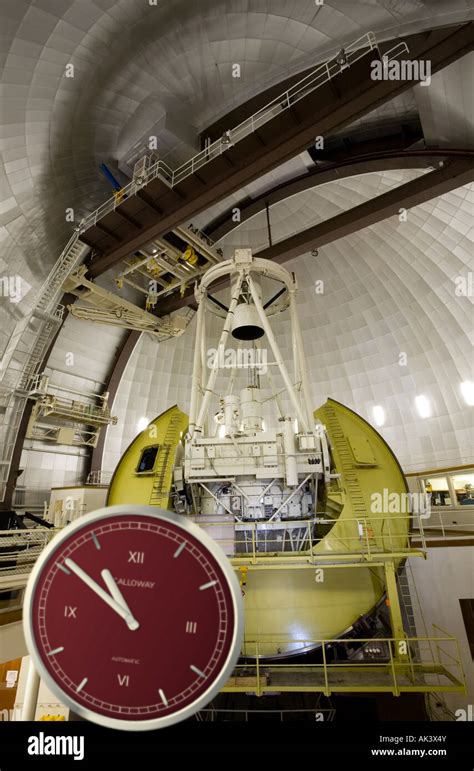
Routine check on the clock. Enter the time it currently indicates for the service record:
10:51
